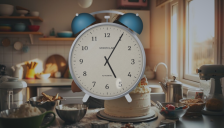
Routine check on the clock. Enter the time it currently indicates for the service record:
5:05
